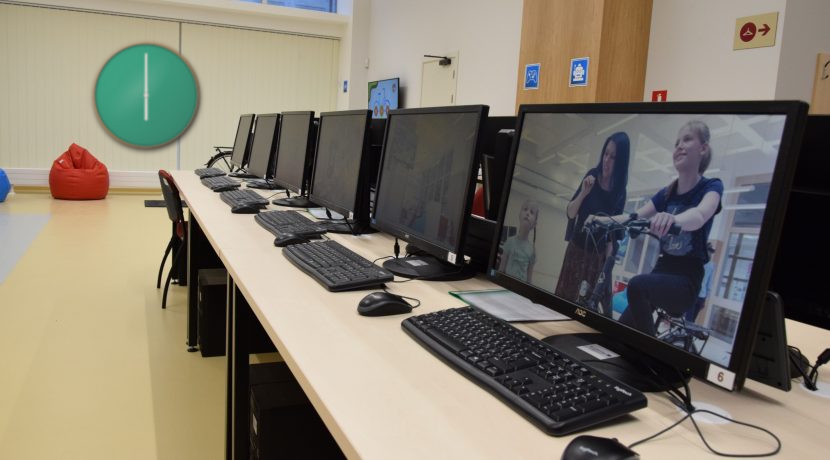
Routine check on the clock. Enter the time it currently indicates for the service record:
6:00
